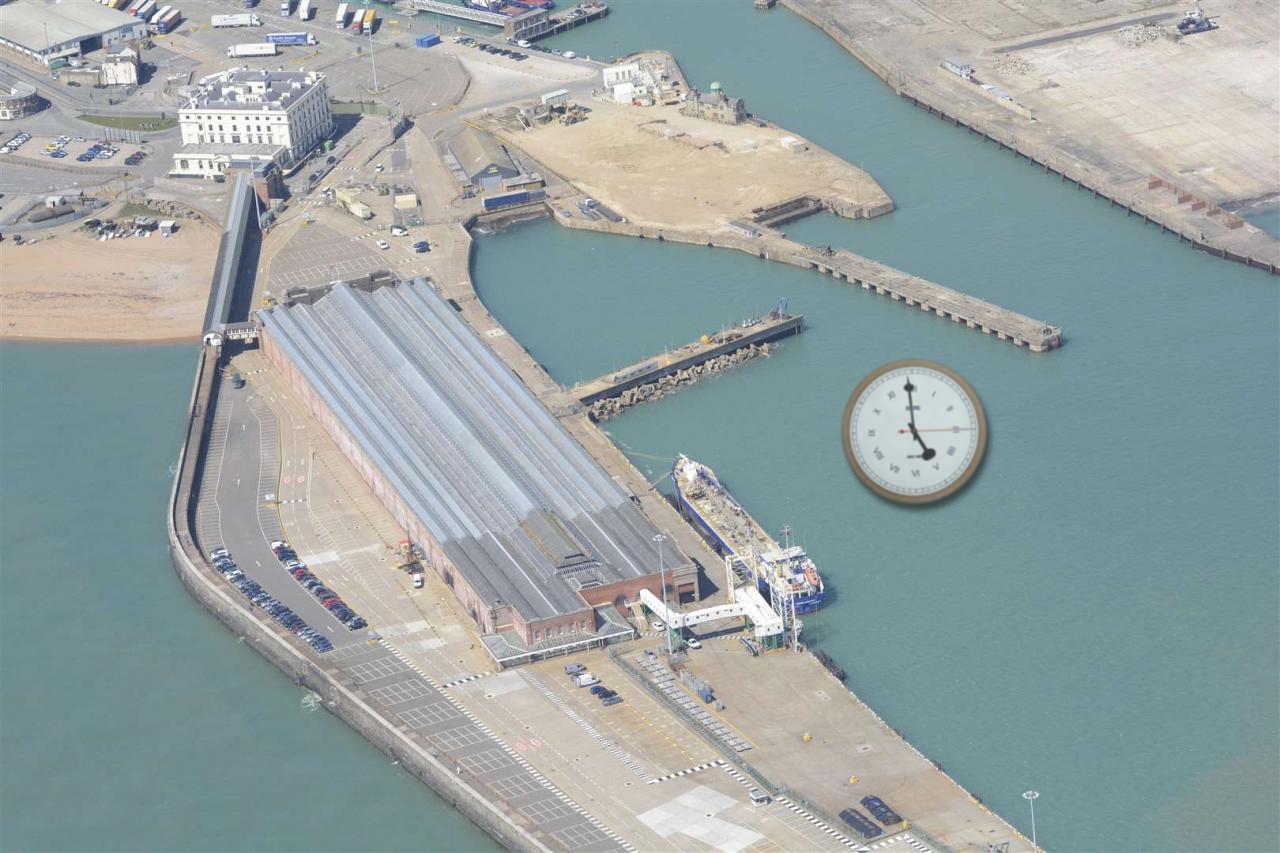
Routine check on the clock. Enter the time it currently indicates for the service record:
4:59:15
